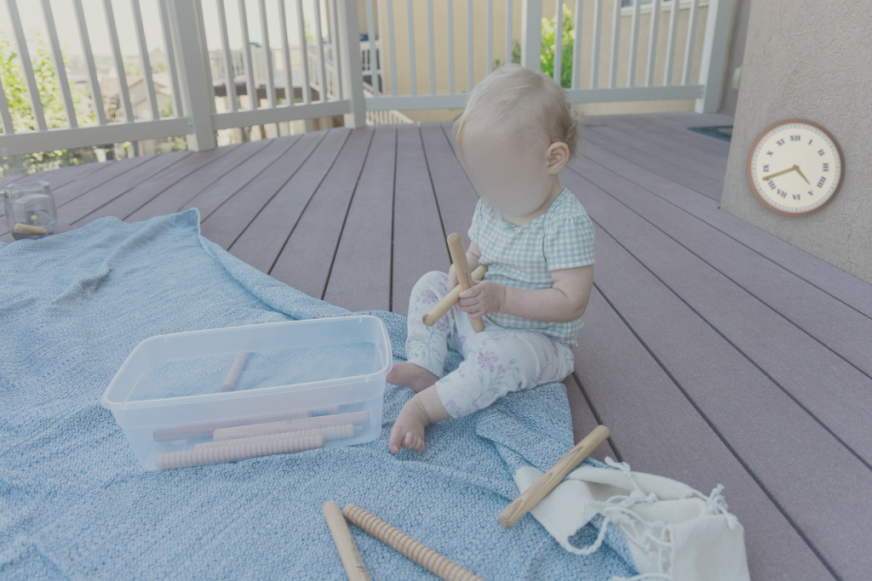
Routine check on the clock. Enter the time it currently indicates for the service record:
4:42
